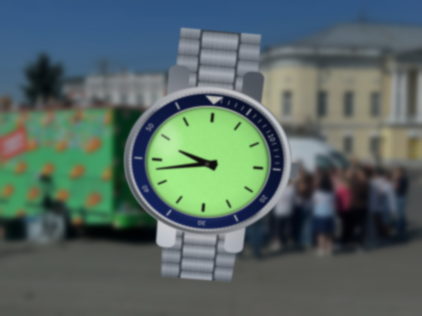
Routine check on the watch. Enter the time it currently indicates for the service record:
9:43
